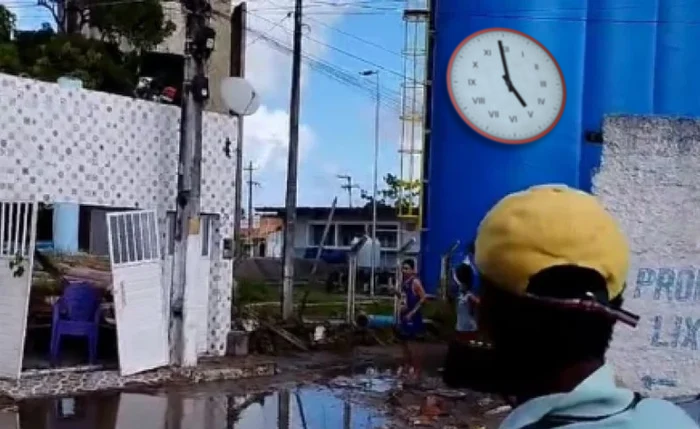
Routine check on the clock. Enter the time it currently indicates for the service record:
4:59
